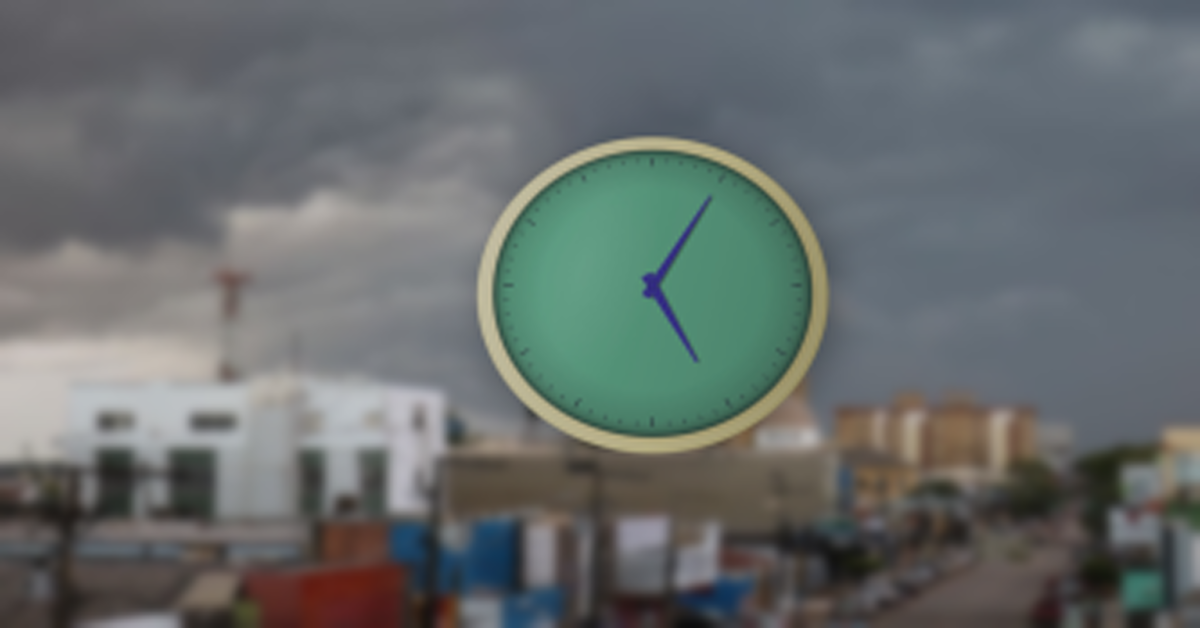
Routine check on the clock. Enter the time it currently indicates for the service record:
5:05
